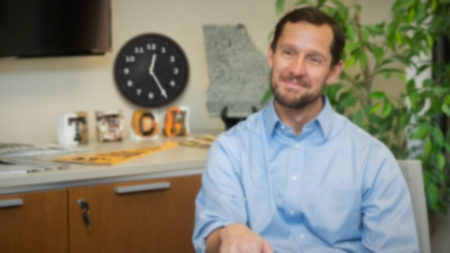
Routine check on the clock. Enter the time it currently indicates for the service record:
12:25
